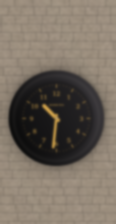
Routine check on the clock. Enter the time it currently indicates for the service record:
10:31
